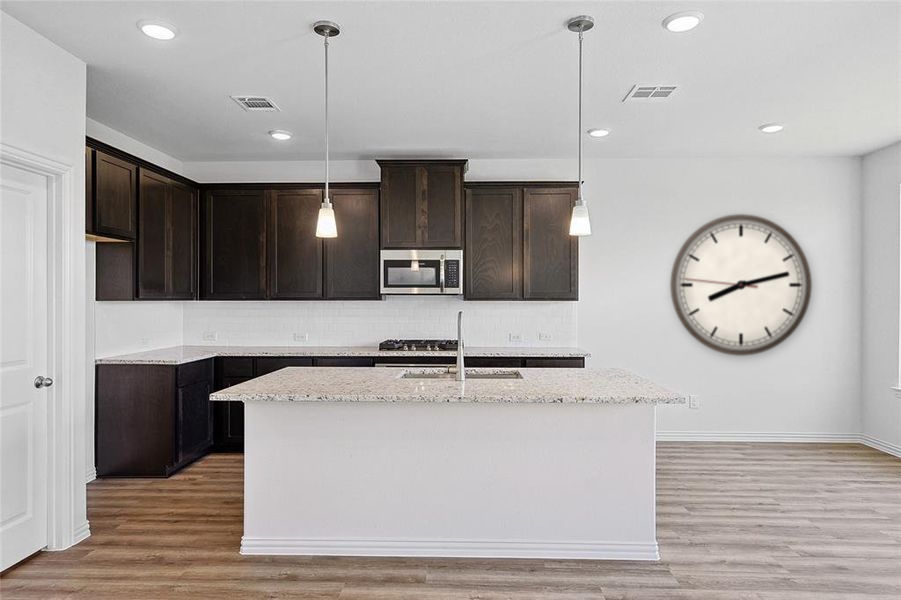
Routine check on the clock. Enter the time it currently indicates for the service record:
8:12:46
